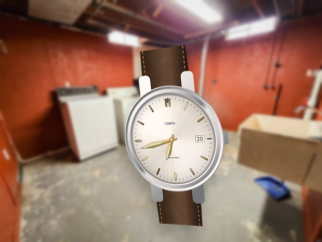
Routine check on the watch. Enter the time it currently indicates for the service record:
6:43
